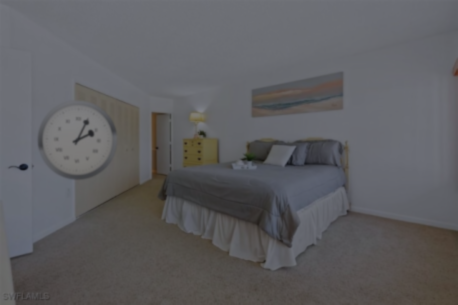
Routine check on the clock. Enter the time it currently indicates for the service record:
2:04
